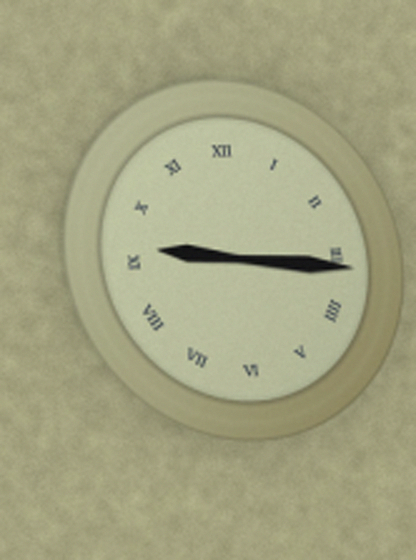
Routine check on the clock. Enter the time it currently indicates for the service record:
9:16
